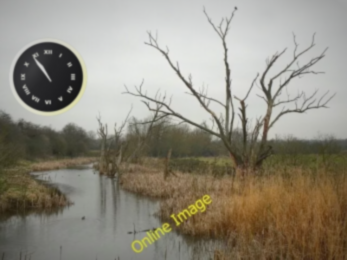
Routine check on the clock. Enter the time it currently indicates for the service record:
10:54
